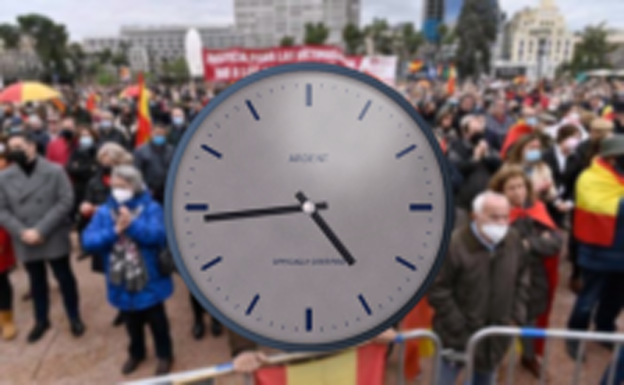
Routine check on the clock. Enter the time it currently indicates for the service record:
4:44
